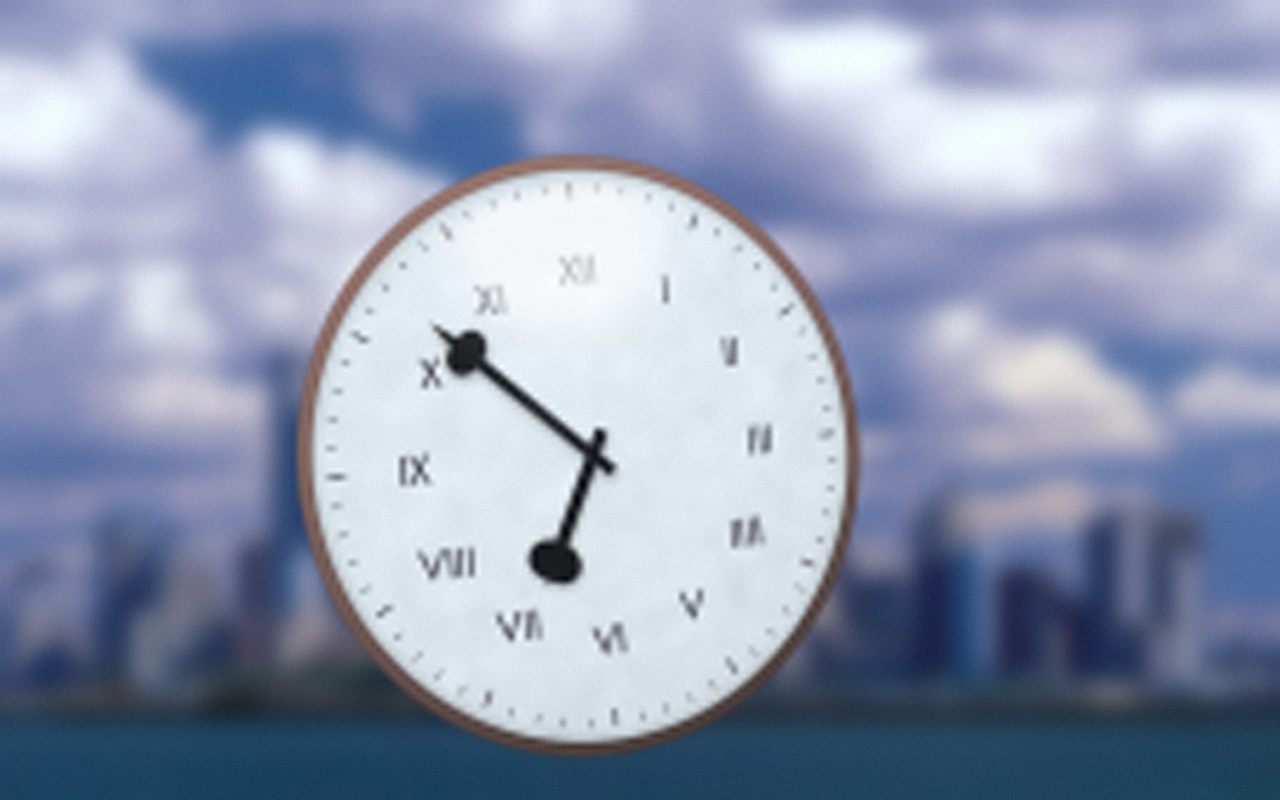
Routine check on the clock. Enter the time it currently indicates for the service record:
6:52
